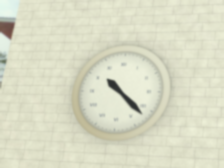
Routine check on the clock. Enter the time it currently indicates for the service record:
10:22
